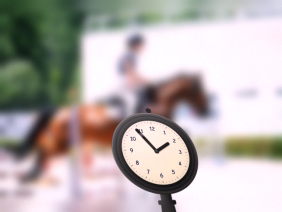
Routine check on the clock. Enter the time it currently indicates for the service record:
1:54
